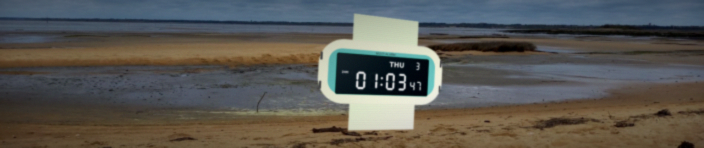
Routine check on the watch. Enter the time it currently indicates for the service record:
1:03:47
